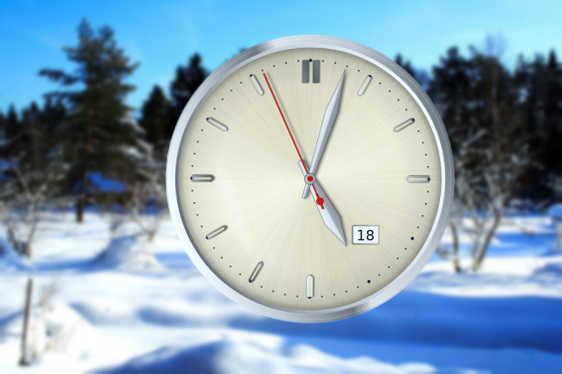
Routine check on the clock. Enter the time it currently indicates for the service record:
5:02:56
